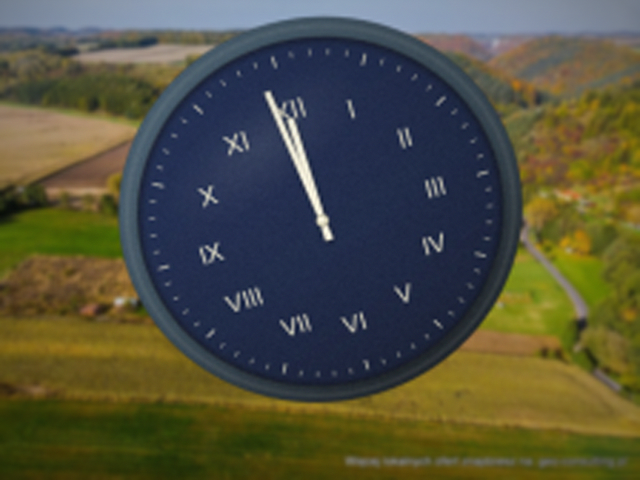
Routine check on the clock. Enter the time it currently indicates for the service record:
11:59
